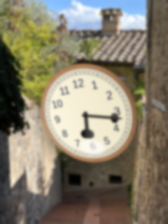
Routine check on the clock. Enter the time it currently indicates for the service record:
6:17
